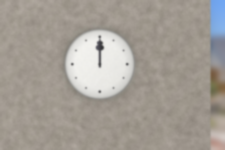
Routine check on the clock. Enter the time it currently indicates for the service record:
12:00
